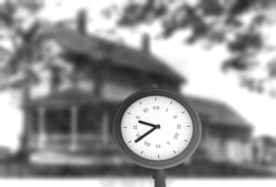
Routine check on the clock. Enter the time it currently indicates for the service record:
9:39
